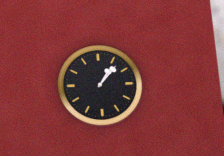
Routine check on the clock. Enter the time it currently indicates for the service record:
1:07
